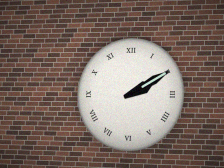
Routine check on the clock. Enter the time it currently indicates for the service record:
2:10
